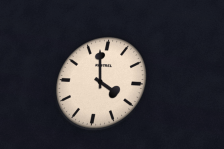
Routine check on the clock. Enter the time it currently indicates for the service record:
3:58
